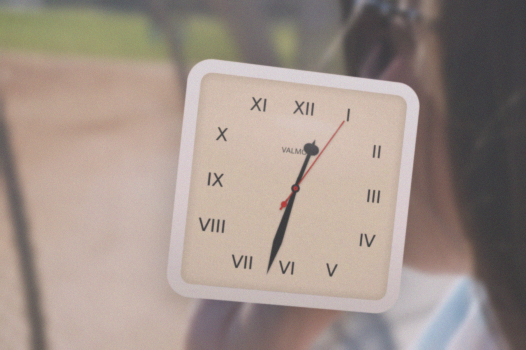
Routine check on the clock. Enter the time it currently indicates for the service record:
12:32:05
